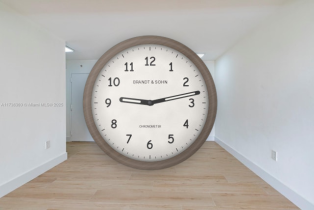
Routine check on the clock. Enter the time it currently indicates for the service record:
9:13
